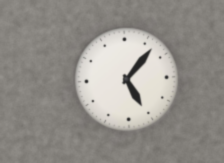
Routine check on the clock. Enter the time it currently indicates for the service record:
5:07
